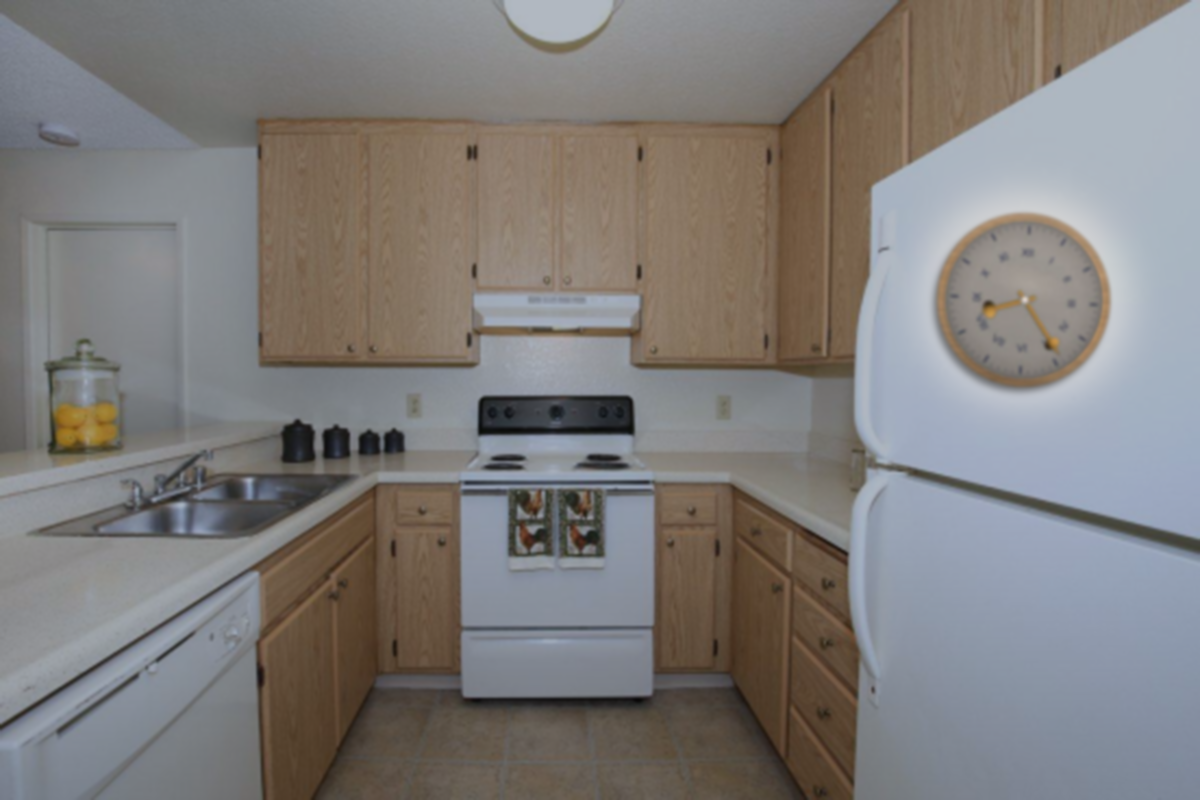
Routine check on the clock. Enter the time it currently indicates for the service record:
8:24
